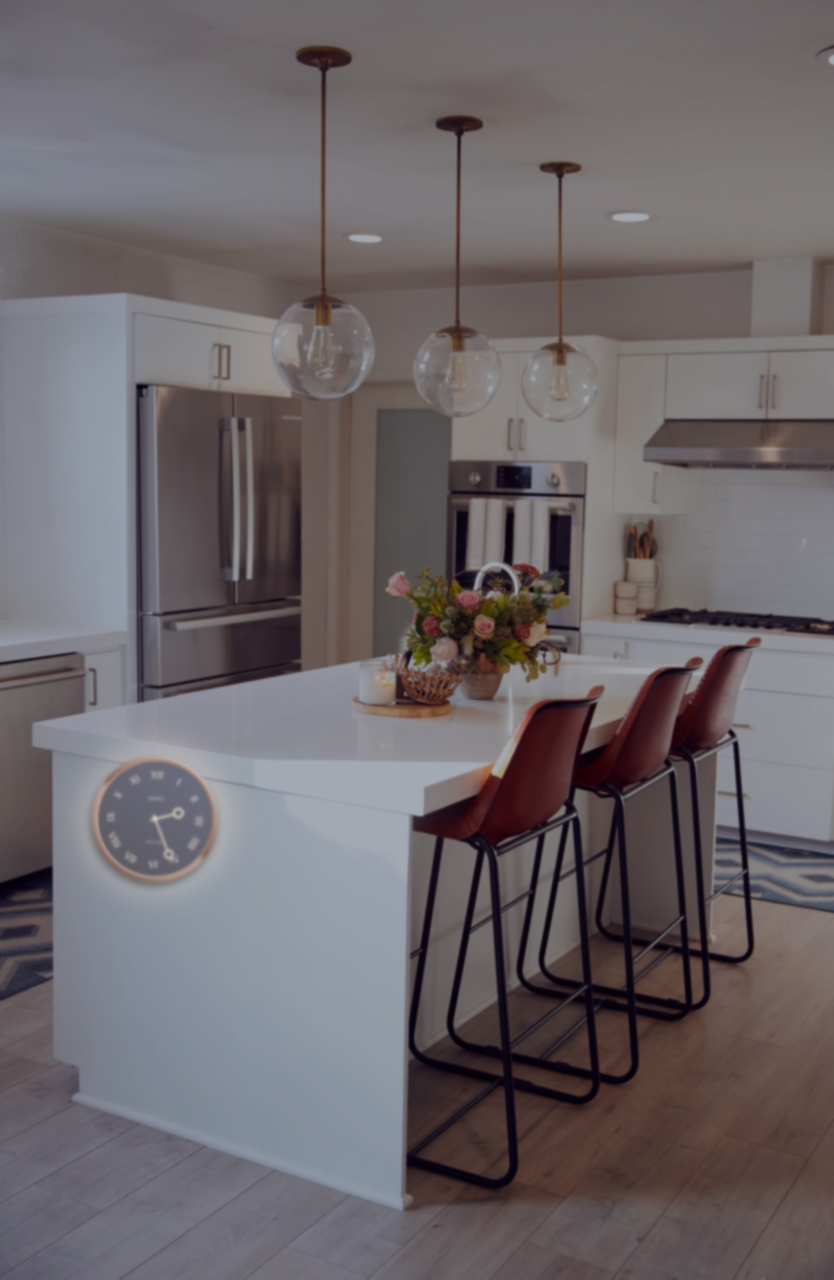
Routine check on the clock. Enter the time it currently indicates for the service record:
2:26
